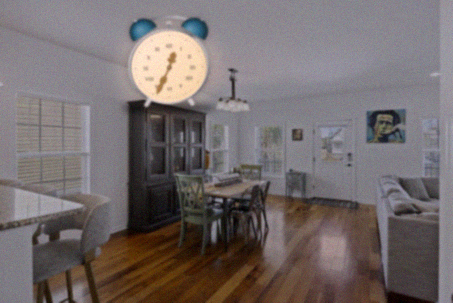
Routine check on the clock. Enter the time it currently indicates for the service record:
12:34
